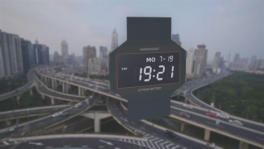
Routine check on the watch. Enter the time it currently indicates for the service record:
19:21
